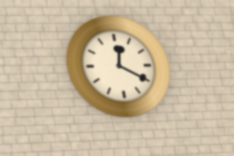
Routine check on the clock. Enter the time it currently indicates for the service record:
12:20
